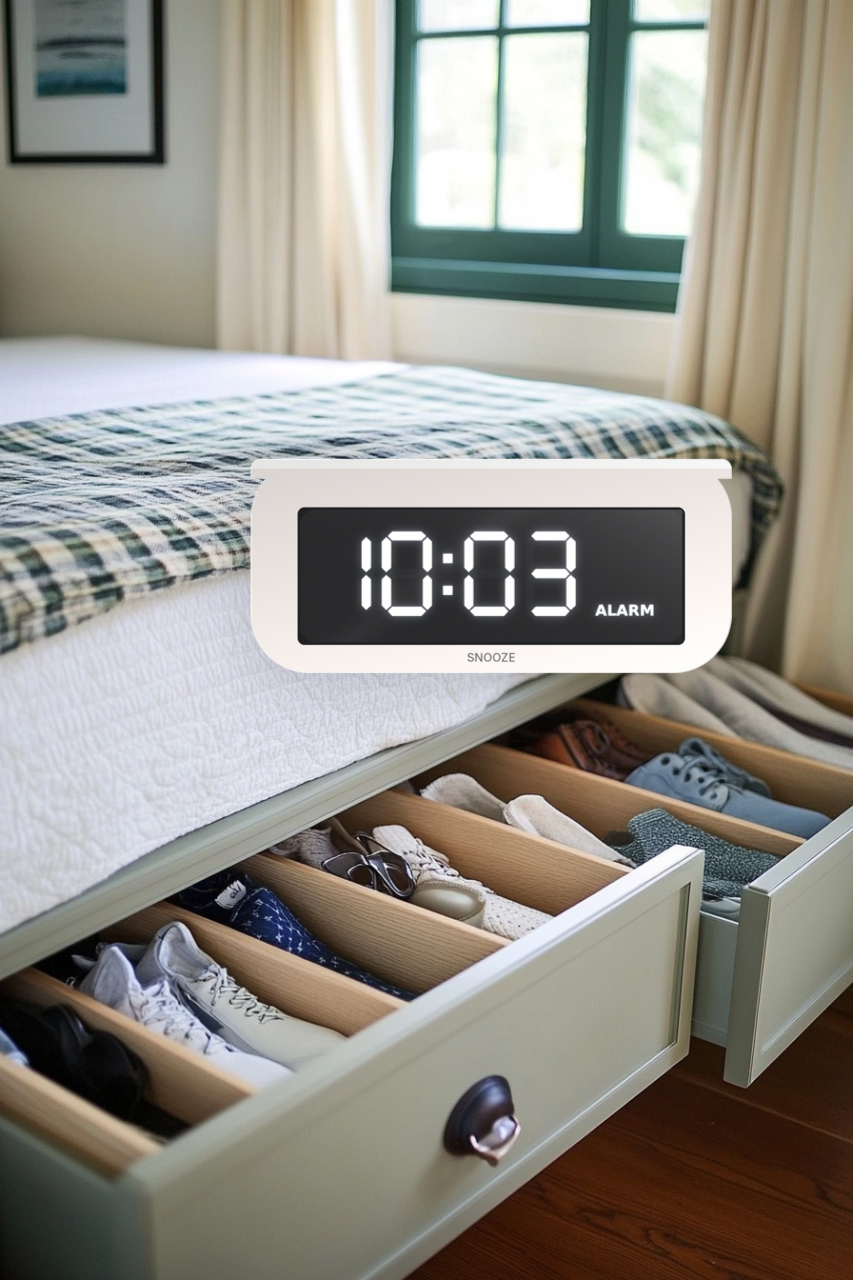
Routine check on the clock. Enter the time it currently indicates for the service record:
10:03
